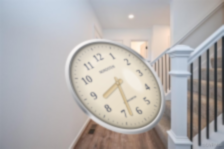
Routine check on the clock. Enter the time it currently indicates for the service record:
8:33
